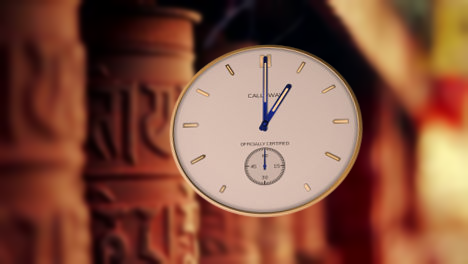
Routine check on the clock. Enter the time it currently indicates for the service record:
1:00
